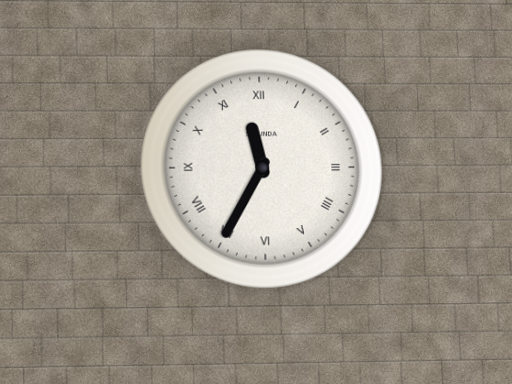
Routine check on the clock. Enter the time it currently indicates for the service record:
11:35
